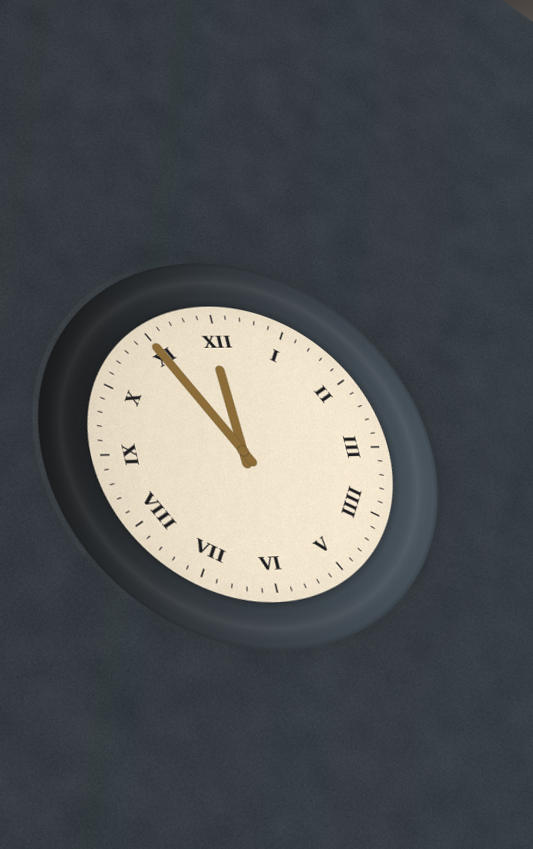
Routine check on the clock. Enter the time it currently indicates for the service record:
11:55
